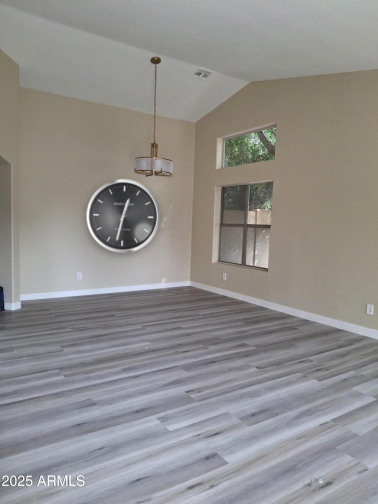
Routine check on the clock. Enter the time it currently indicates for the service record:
12:32
